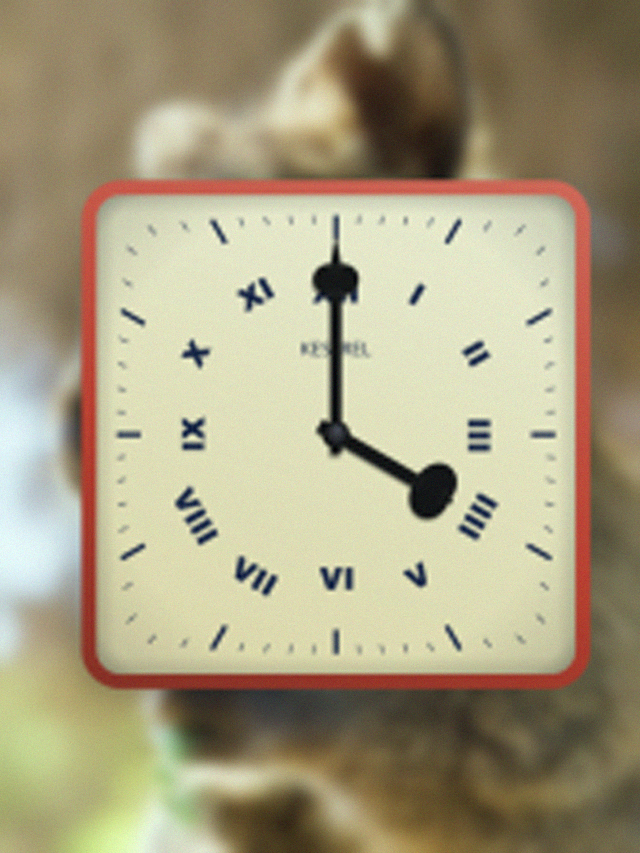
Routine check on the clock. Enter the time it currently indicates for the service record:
4:00
